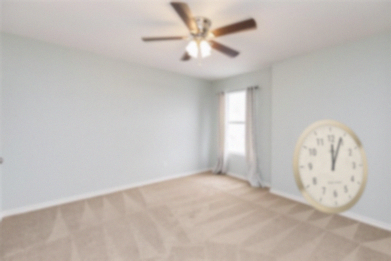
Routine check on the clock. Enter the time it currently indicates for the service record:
12:04
